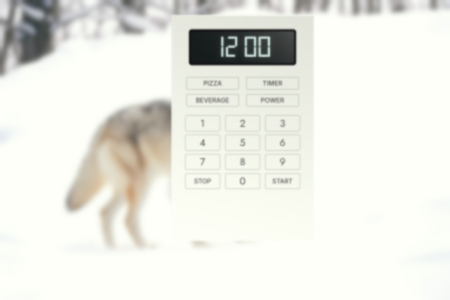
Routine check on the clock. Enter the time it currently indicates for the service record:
12:00
